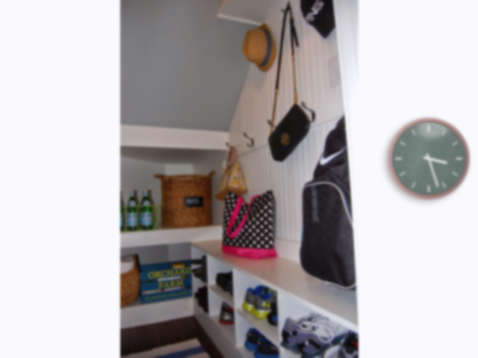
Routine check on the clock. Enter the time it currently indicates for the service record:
3:27
